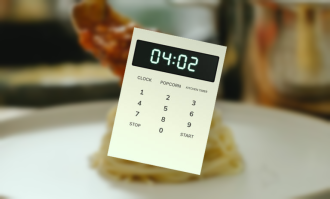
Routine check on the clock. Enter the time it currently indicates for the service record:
4:02
